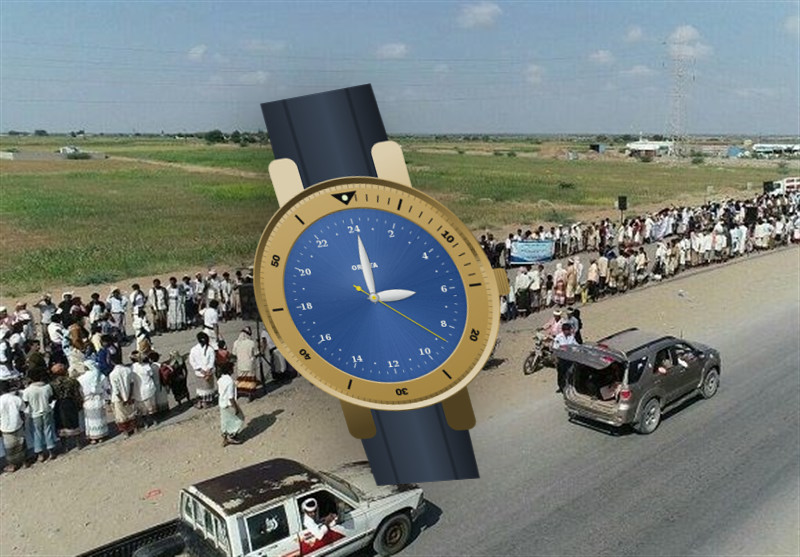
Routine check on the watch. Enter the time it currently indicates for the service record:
6:00:22
